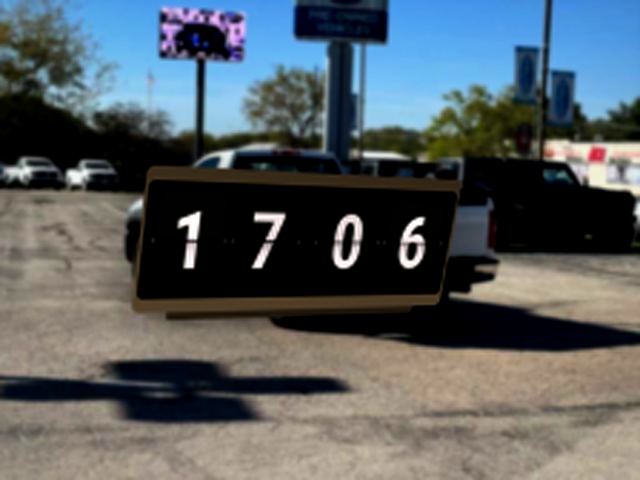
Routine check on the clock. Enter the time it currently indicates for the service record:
17:06
